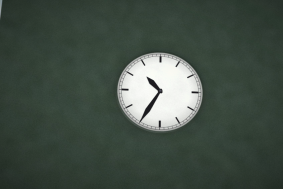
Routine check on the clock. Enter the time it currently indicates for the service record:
10:35
